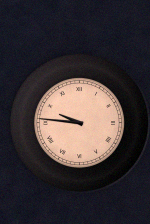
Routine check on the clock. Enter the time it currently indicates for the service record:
9:46
